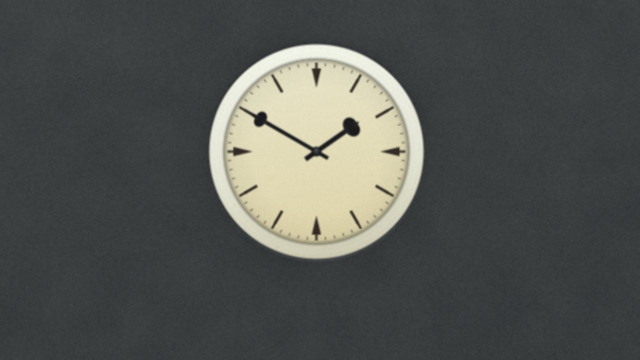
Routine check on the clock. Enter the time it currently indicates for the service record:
1:50
